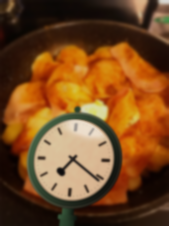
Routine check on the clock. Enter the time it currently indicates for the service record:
7:21
